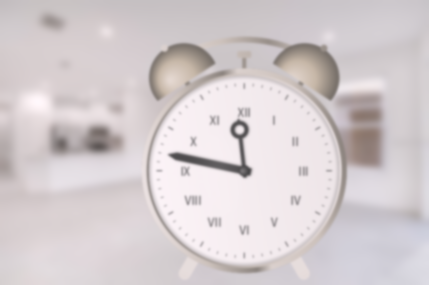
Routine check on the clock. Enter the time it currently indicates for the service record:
11:47
